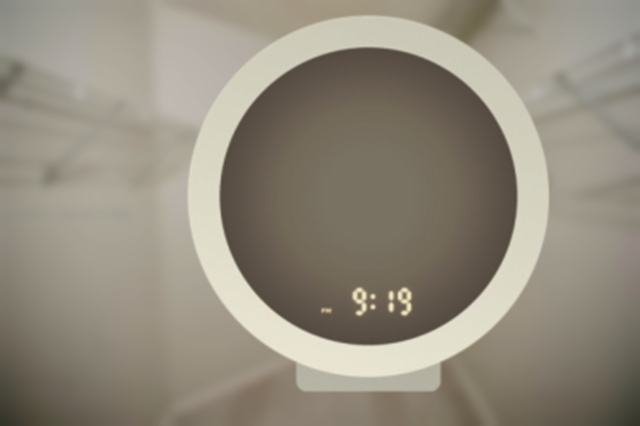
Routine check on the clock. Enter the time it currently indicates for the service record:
9:19
